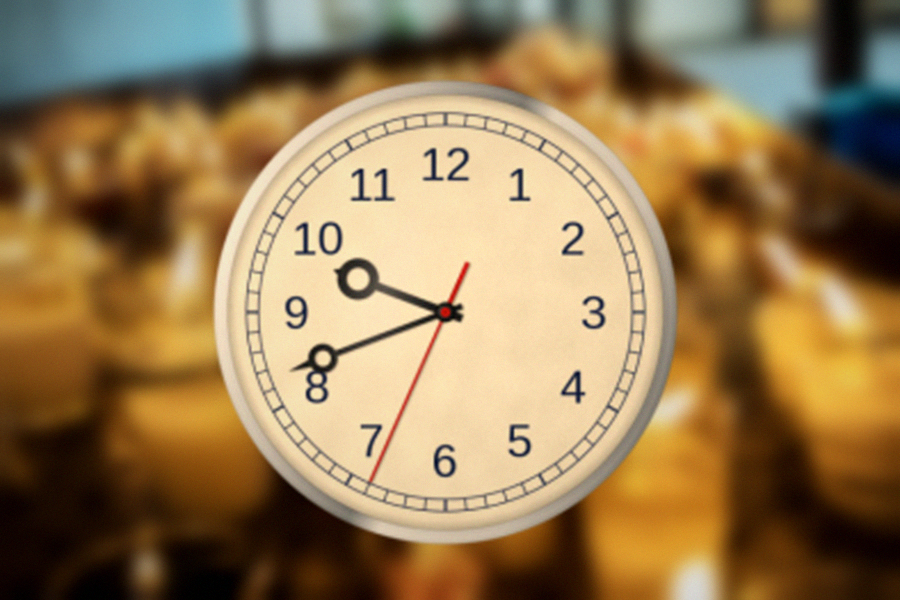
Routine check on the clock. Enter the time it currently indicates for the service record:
9:41:34
